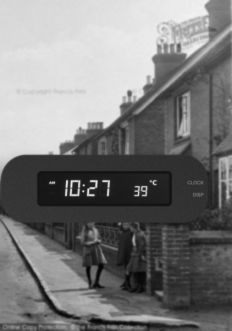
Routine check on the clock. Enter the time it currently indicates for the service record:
10:27
